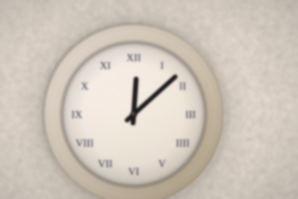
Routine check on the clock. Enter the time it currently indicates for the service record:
12:08
